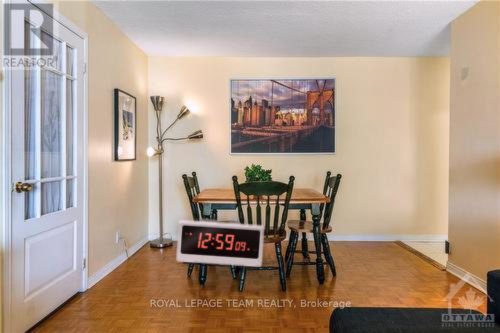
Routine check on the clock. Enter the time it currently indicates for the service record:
12:59
